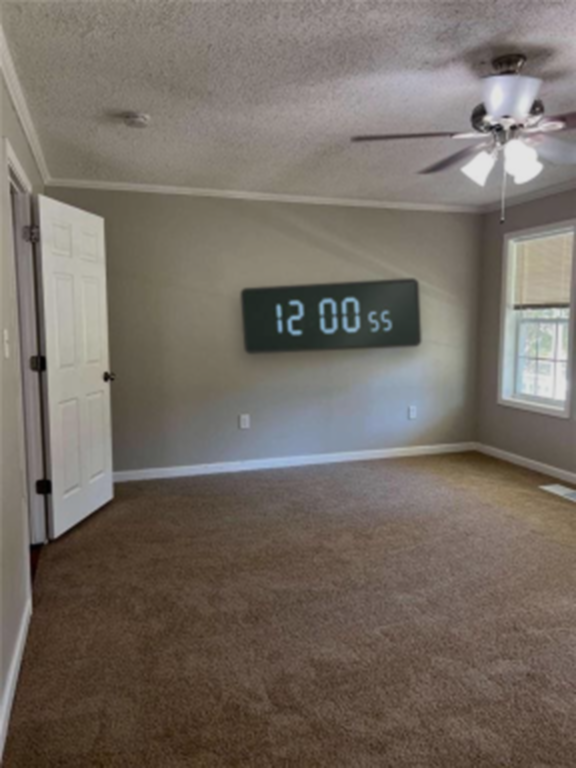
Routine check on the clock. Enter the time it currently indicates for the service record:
12:00:55
